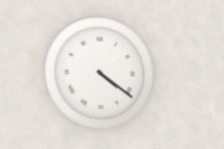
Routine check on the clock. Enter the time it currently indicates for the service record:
4:21
